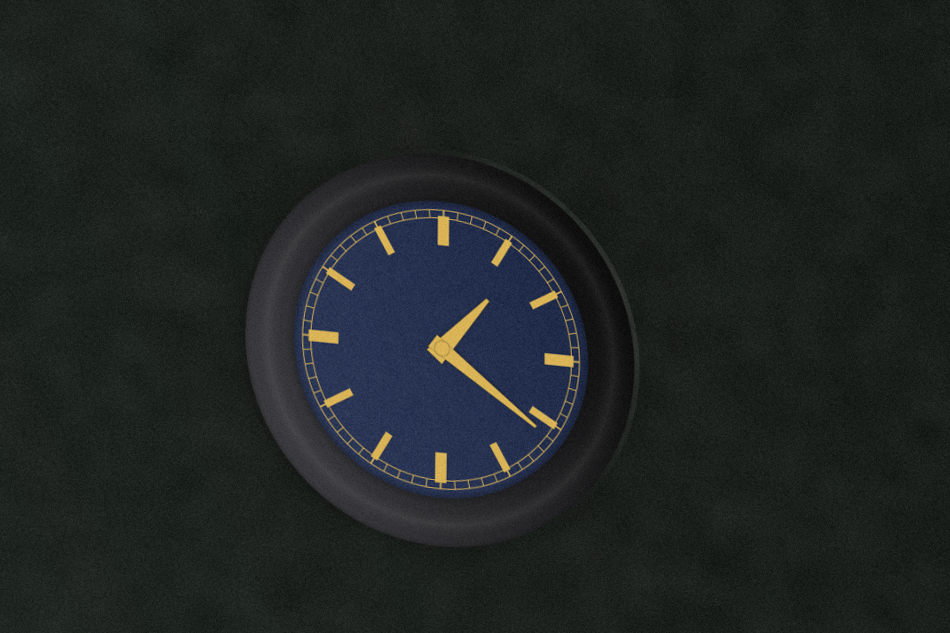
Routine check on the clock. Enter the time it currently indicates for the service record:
1:21
